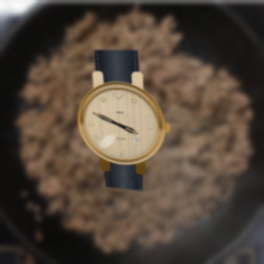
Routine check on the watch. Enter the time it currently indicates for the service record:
3:49
